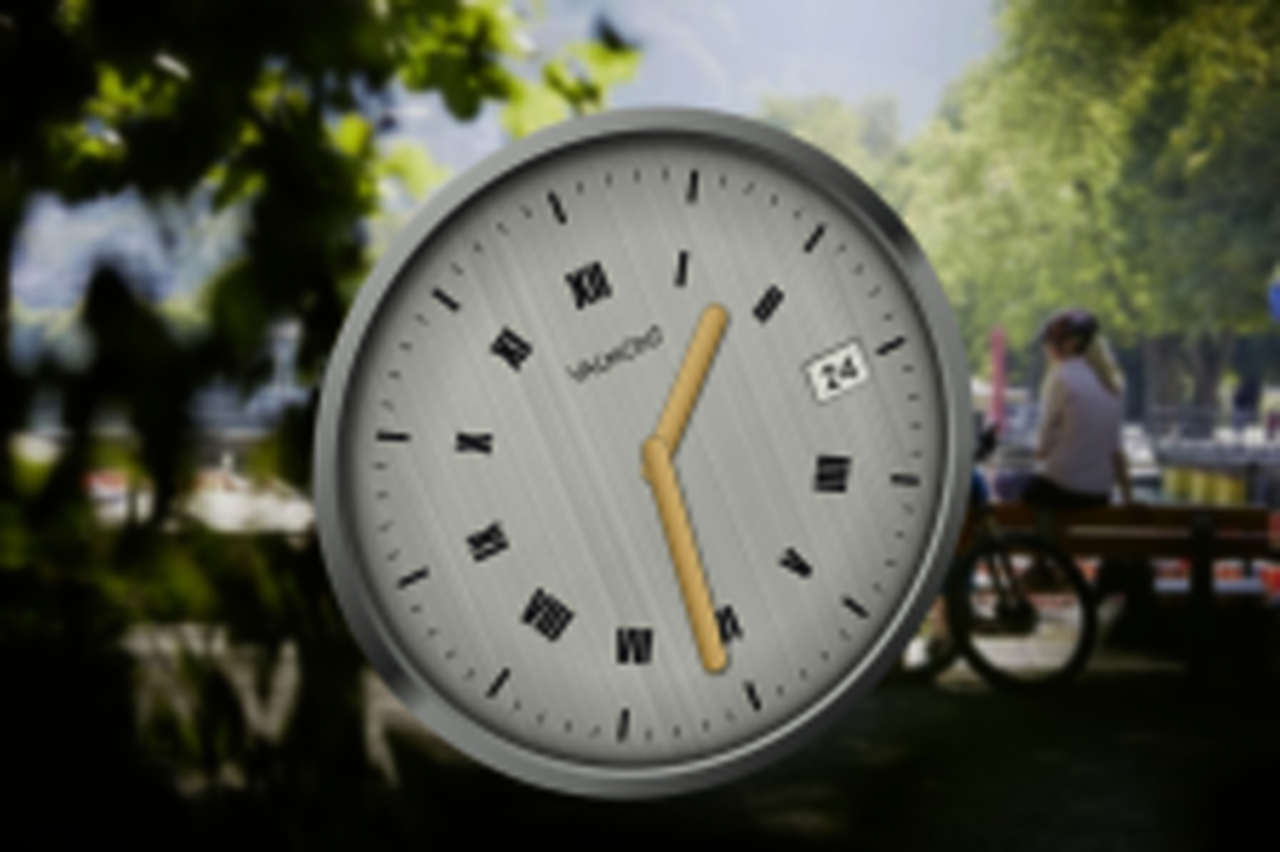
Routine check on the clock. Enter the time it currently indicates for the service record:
1:31
